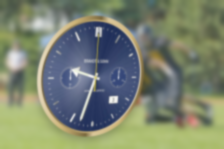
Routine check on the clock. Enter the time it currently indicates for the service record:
9:33
